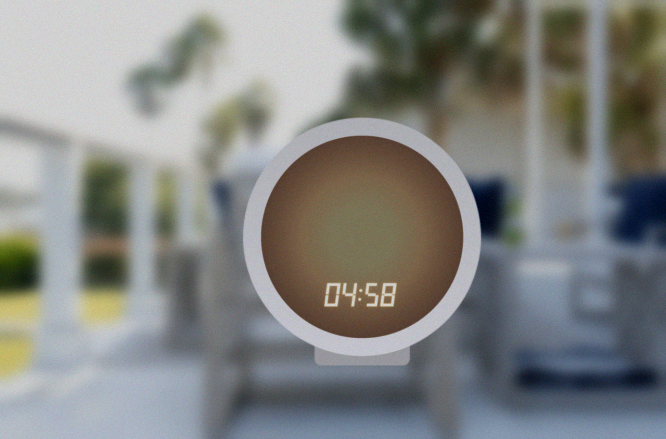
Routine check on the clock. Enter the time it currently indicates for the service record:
4:58
